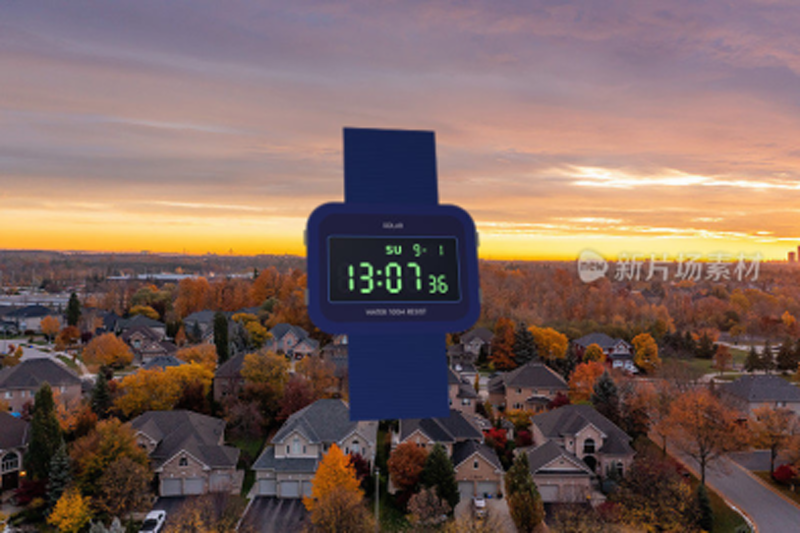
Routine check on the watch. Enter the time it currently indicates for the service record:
13:07:36
